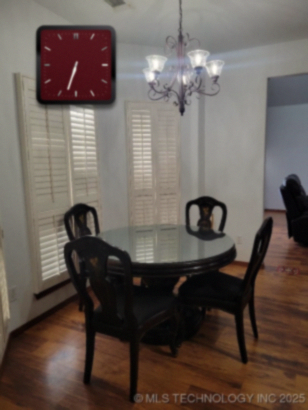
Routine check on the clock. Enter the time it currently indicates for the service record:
6:33
